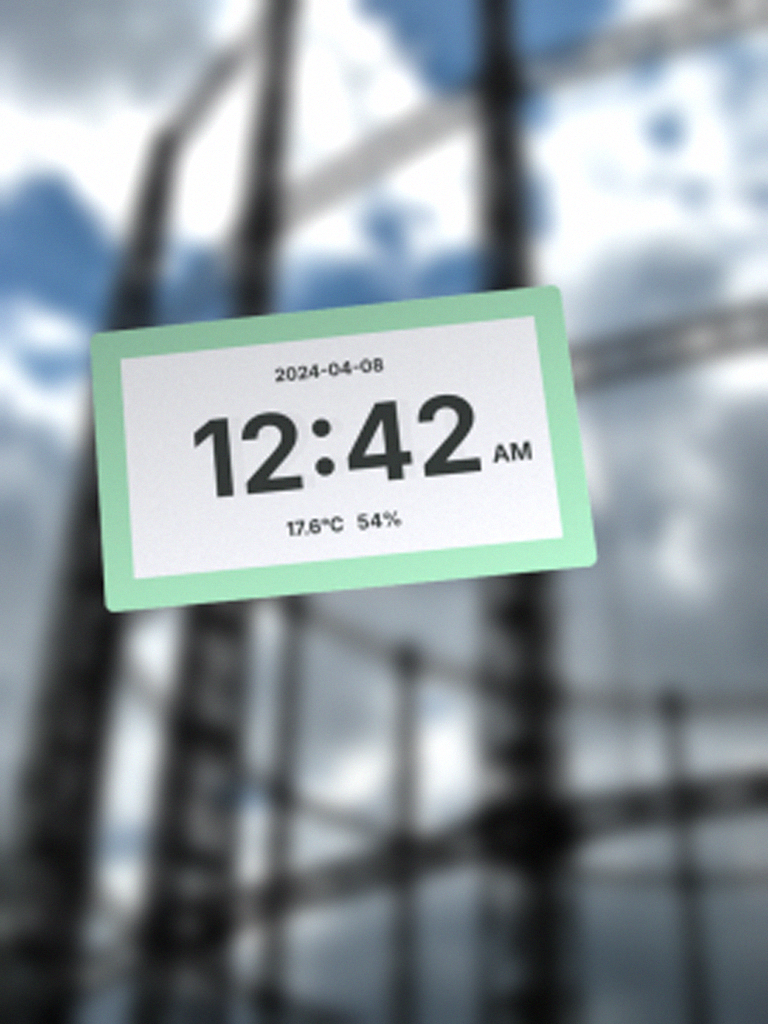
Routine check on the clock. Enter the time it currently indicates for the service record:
12:42
